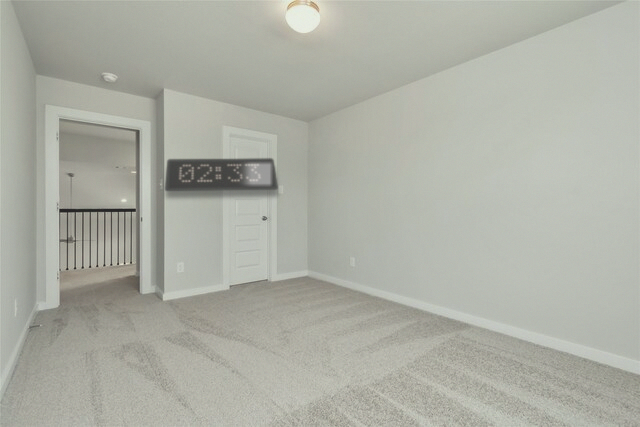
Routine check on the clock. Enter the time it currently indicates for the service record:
2:33
